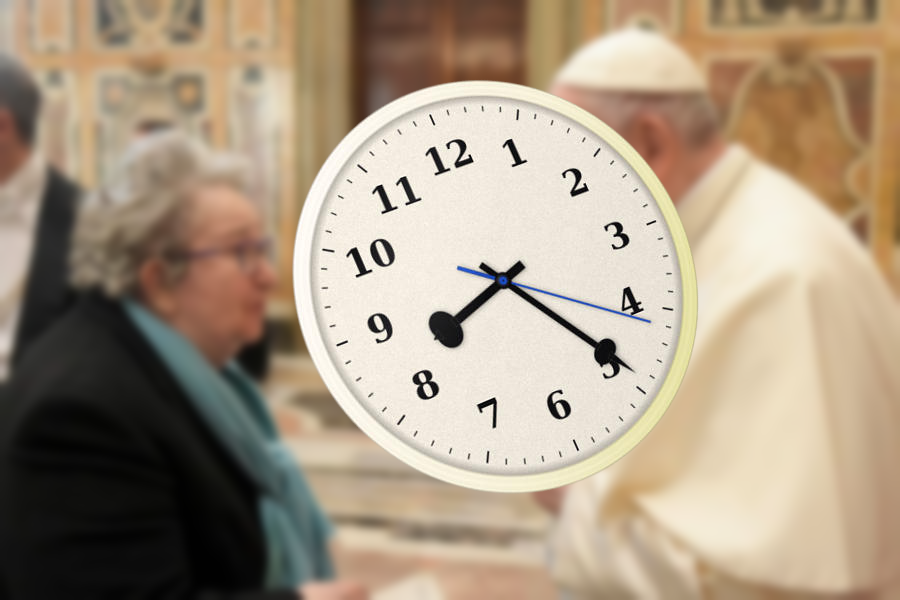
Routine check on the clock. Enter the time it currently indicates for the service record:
8:24:21
